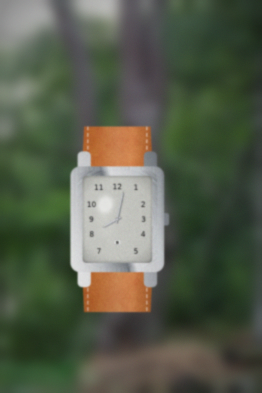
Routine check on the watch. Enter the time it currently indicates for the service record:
8:02
